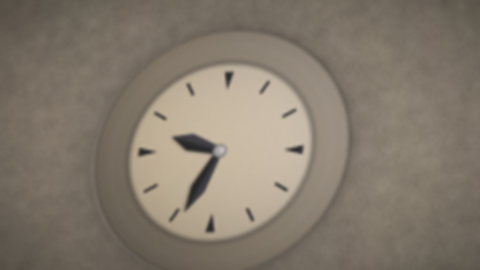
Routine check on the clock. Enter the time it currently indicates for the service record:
9:34
